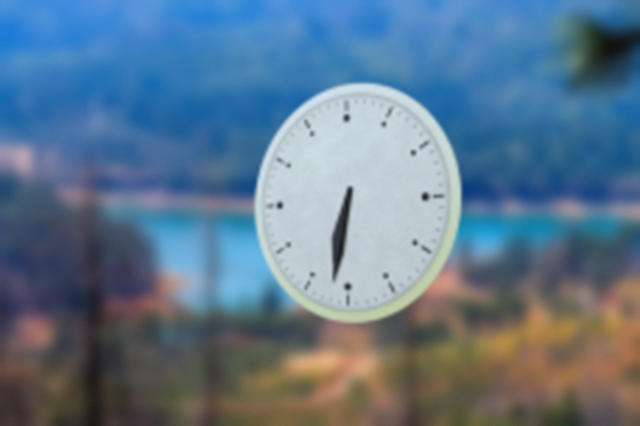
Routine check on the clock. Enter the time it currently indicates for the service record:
6:32
